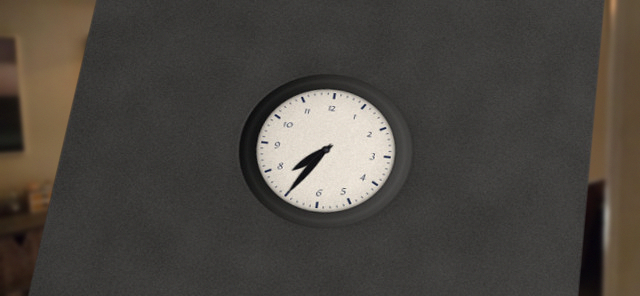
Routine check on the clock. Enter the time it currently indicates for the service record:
7:35
